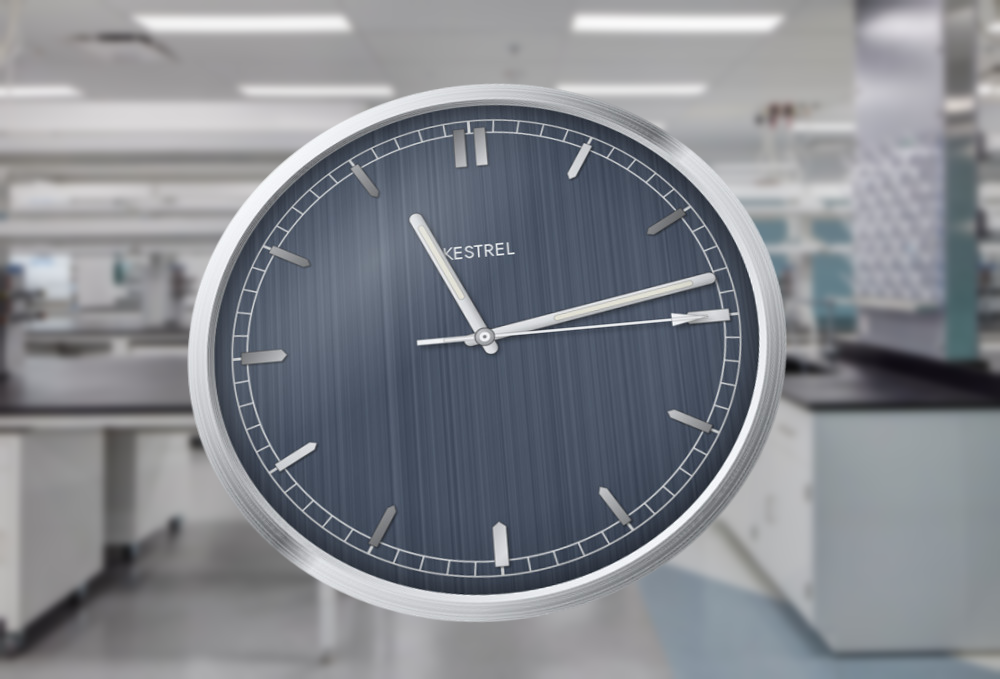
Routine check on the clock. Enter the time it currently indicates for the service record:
11:13:15
